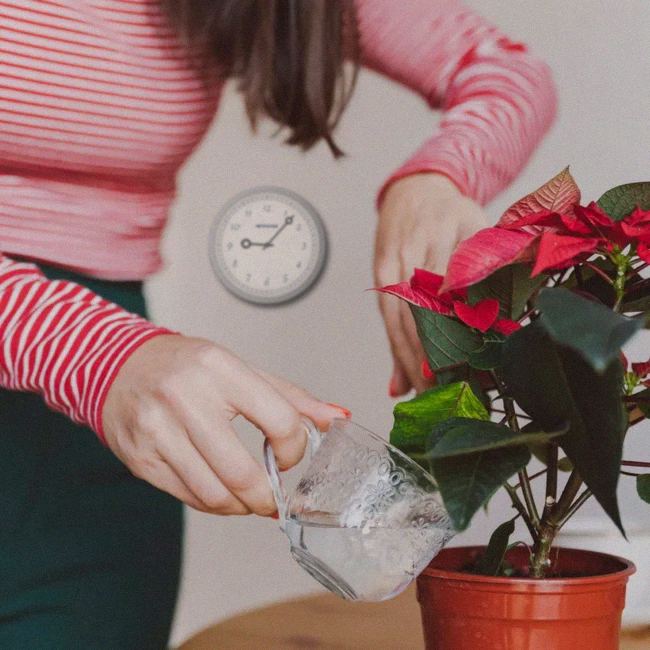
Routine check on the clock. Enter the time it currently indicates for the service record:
9:07
